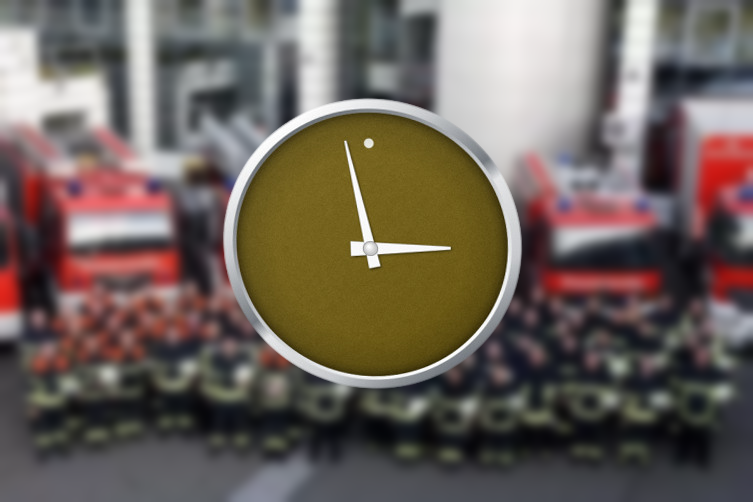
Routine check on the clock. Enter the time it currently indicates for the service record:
2:58
